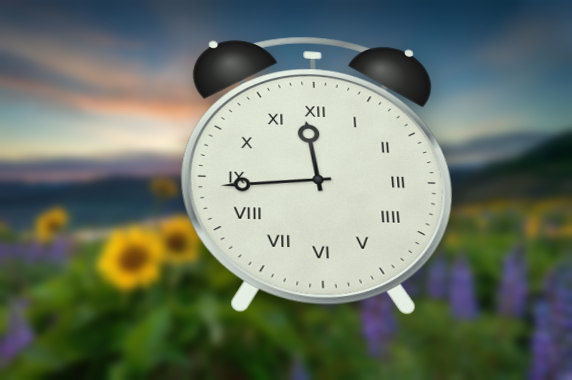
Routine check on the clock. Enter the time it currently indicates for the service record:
11:44
